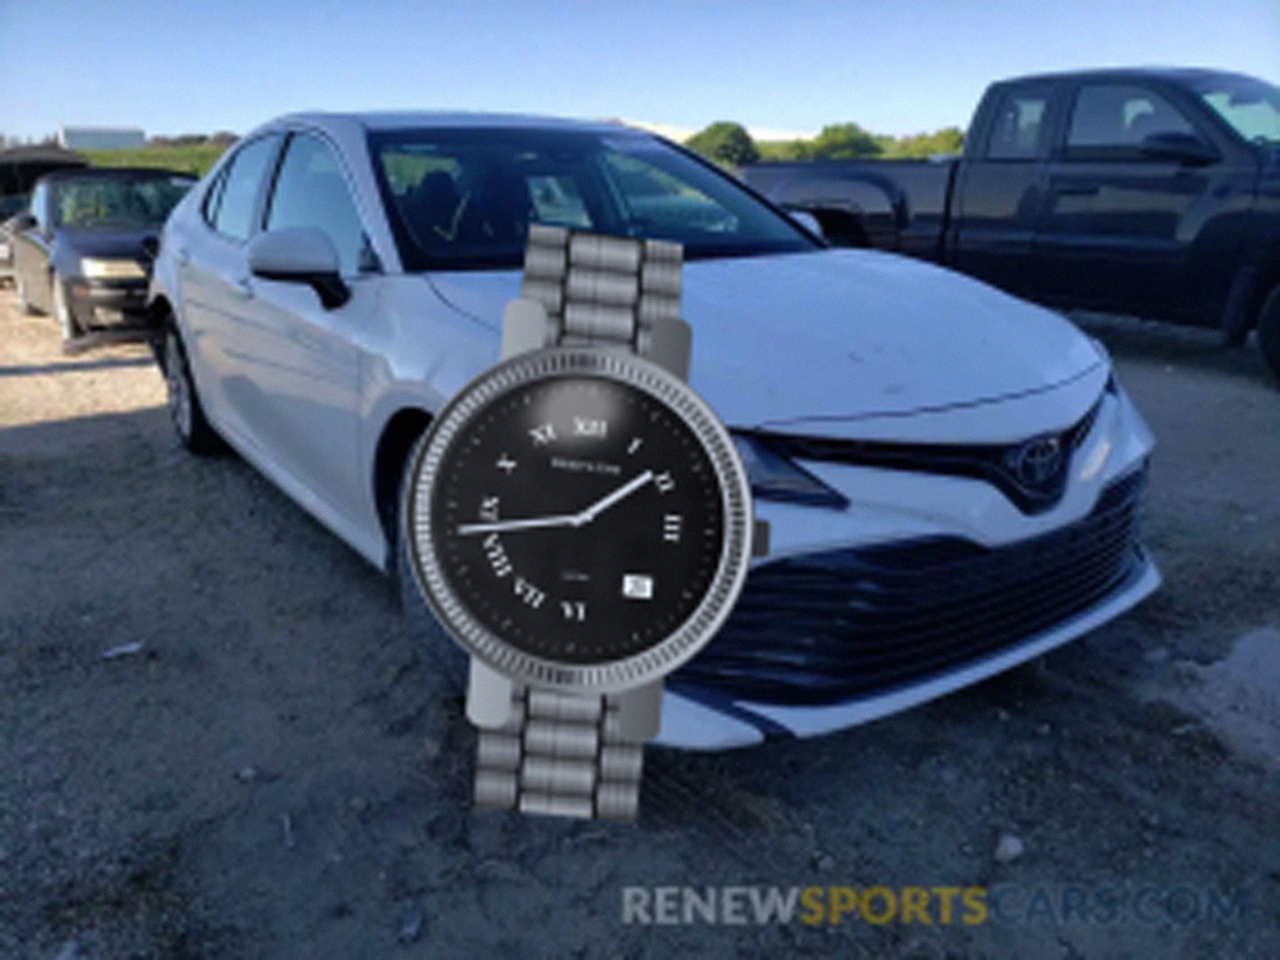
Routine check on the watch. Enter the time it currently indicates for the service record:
1:43
